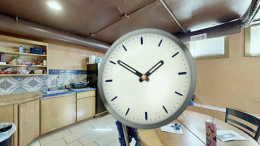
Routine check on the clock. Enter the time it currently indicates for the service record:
1:51
